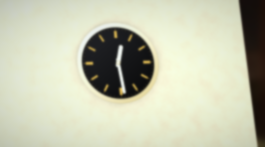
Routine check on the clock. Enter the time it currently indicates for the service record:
12:29
